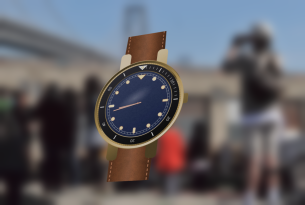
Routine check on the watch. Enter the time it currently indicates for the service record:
8:43
